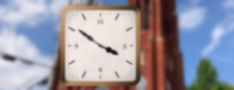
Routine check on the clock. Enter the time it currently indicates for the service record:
3:51
